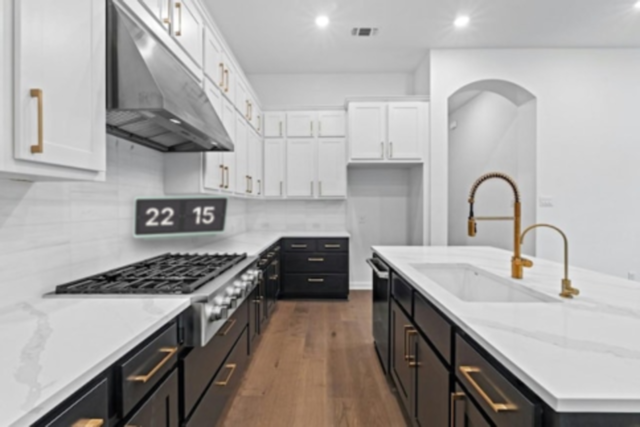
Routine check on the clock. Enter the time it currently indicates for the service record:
22:15
